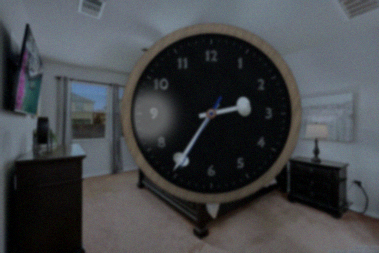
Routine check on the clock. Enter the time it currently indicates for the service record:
2:35:35
